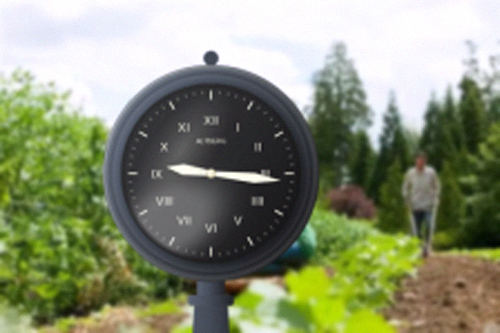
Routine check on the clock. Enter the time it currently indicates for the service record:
9:16
